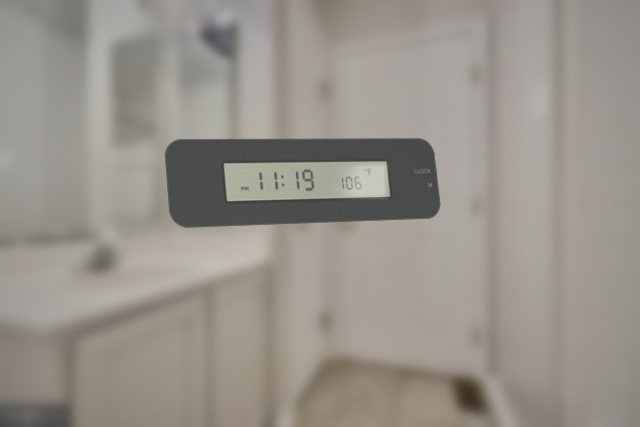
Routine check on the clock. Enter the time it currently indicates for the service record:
11:19
